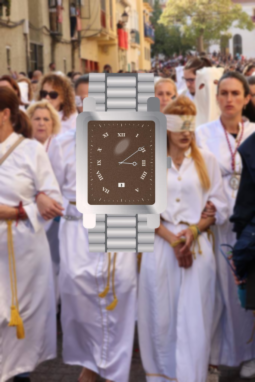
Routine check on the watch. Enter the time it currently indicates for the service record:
3:09
